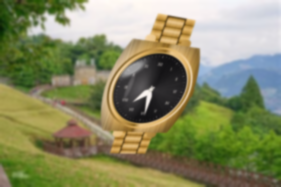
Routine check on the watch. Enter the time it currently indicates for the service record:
7:29
